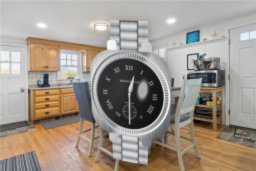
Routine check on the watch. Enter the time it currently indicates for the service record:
12:30
